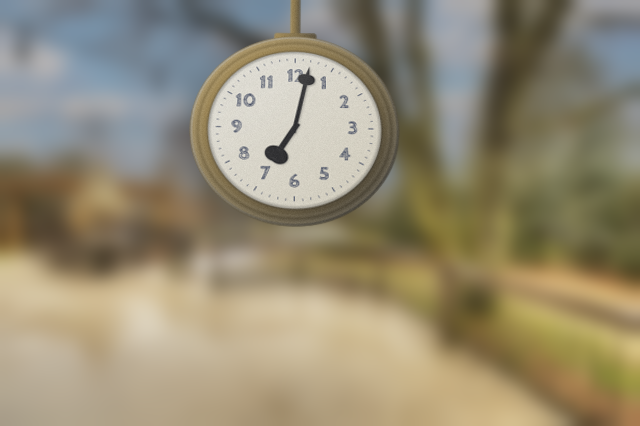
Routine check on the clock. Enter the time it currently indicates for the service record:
7:02
